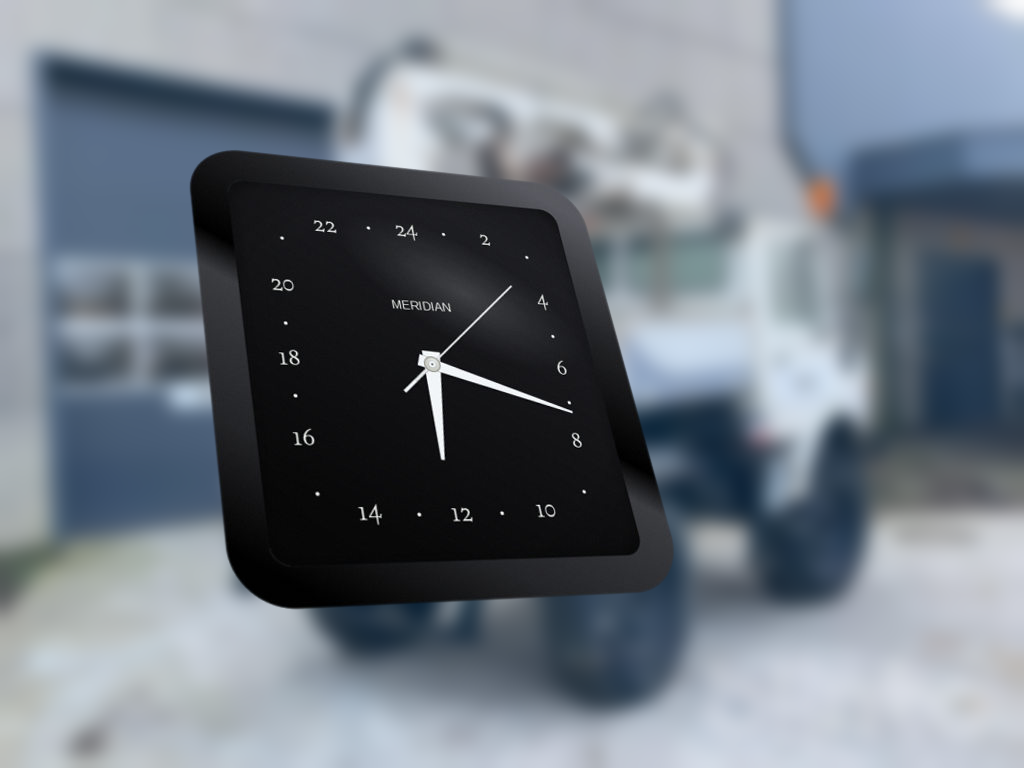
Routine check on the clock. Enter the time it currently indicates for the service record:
12:18:08
